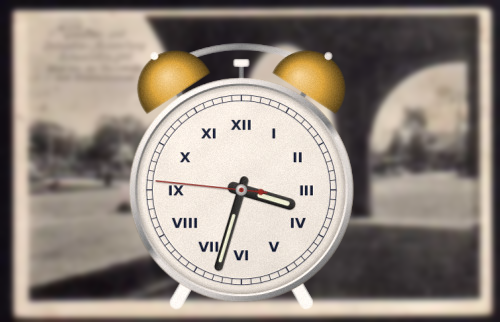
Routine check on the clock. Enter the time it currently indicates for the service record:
3:32:46
